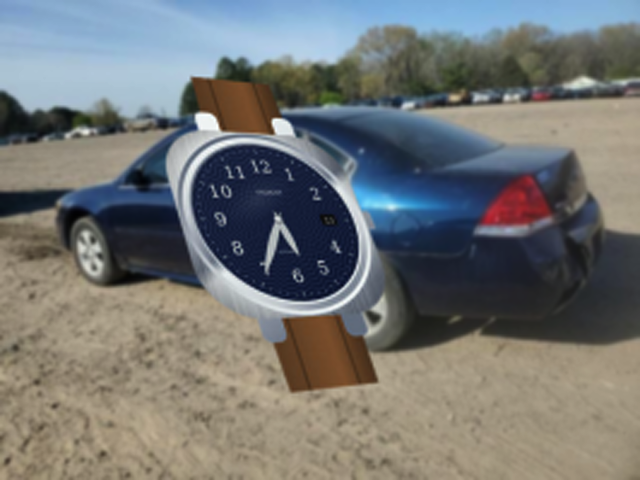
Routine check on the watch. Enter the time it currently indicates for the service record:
5:35
